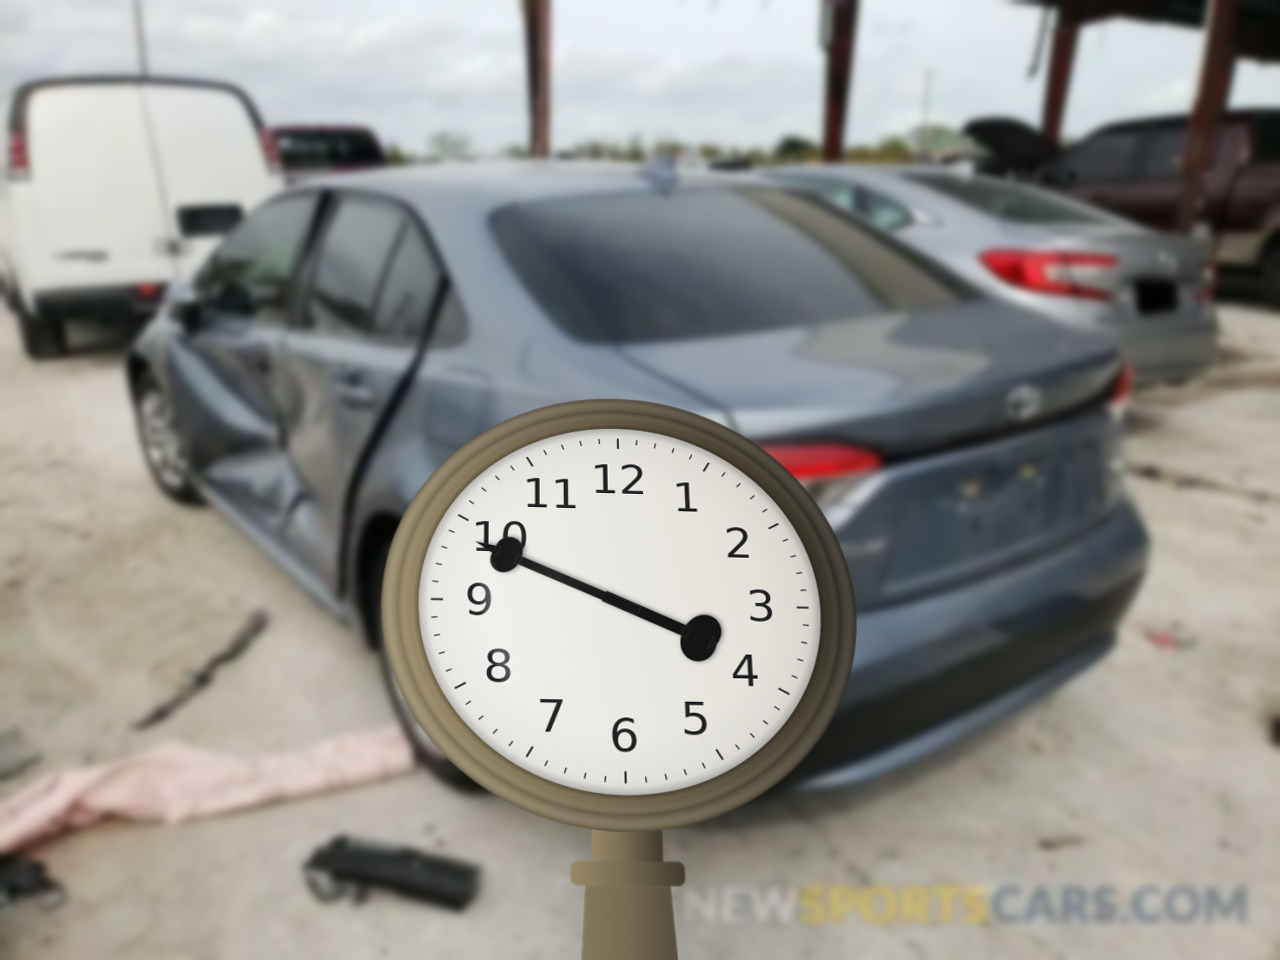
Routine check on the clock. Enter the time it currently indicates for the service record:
3:49
